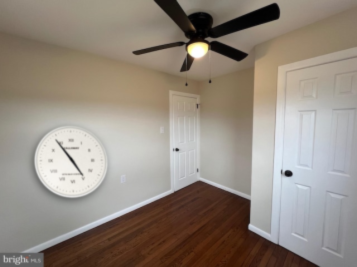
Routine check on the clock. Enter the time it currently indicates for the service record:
4:54
